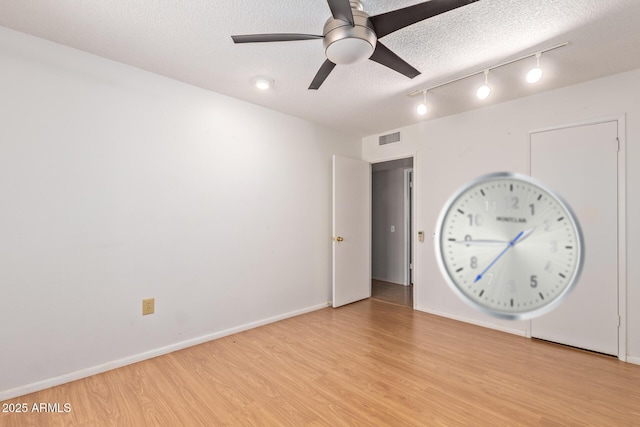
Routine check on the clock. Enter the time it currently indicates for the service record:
1:44:37
